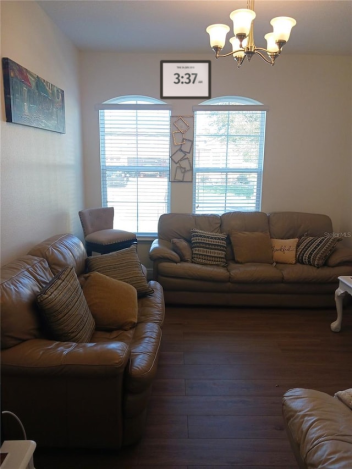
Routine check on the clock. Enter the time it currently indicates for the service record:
3:37
